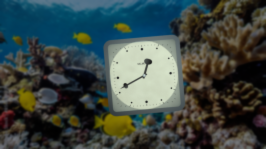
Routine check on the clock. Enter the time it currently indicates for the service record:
12:41
